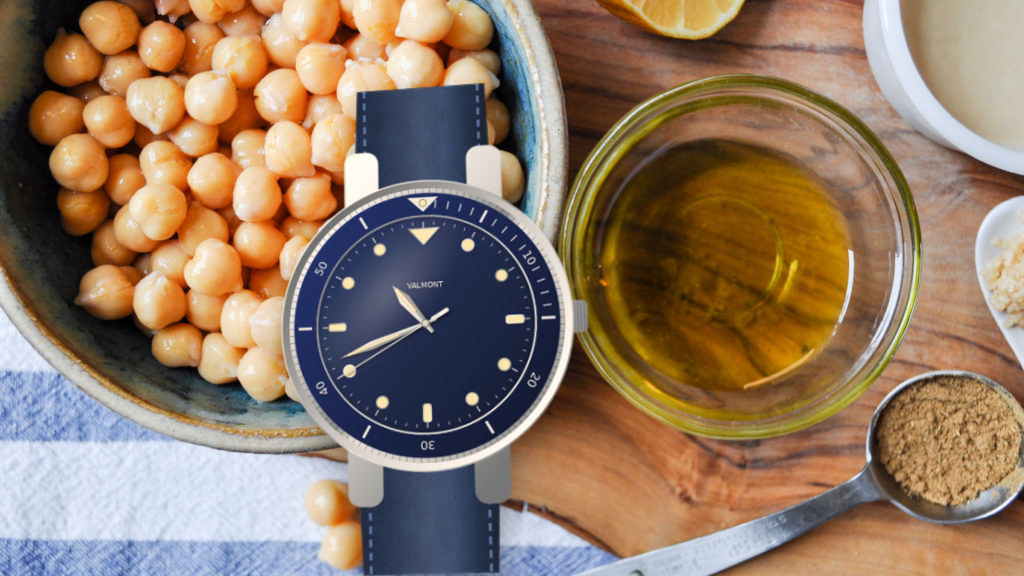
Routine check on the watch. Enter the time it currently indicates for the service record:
10:41:40
